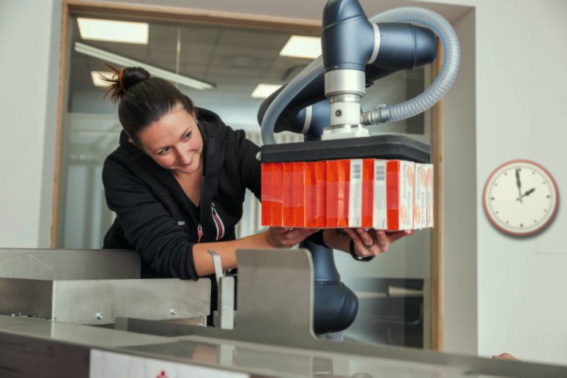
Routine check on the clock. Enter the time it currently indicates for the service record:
1:59
